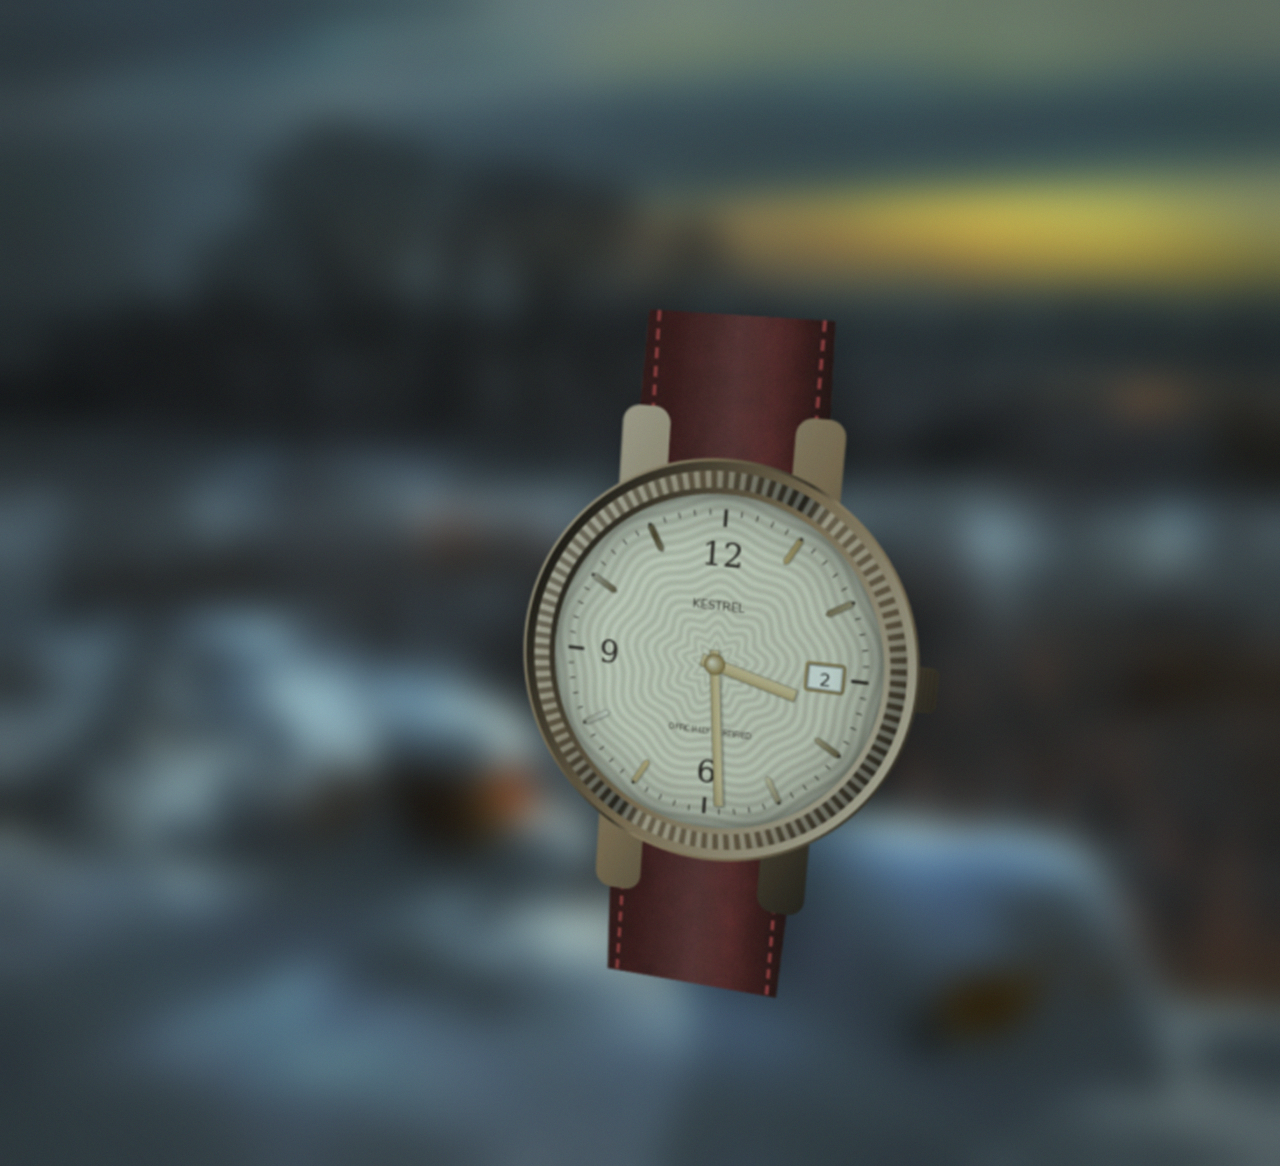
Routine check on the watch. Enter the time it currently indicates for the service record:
3:29
